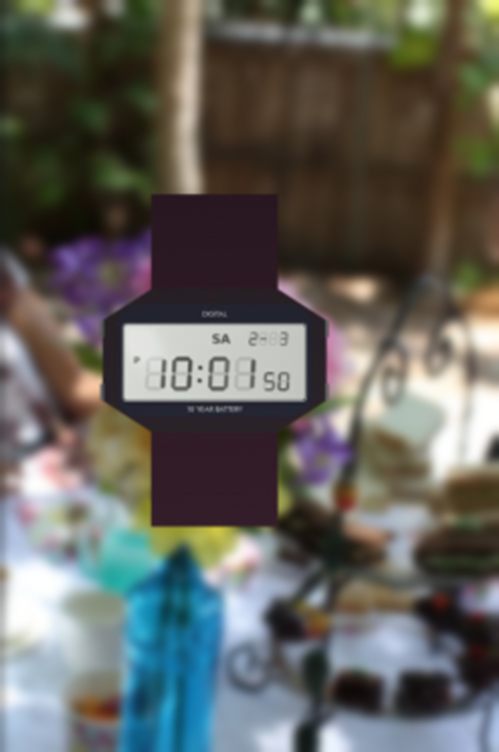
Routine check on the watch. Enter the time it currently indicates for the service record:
10:01:50
